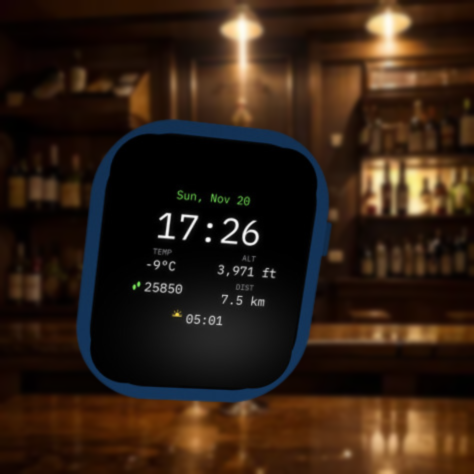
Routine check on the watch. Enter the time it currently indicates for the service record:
17:26
